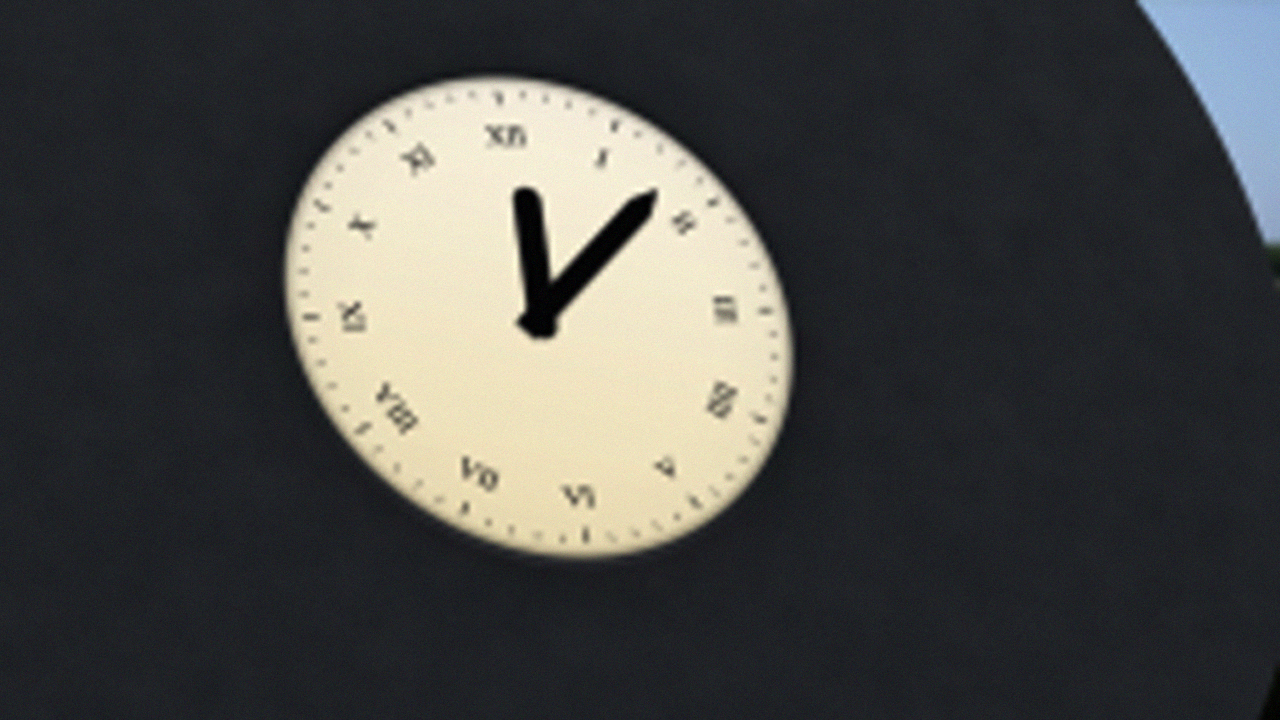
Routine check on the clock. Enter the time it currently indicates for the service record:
12:08
